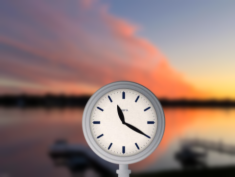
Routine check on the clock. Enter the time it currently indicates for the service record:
11:20
